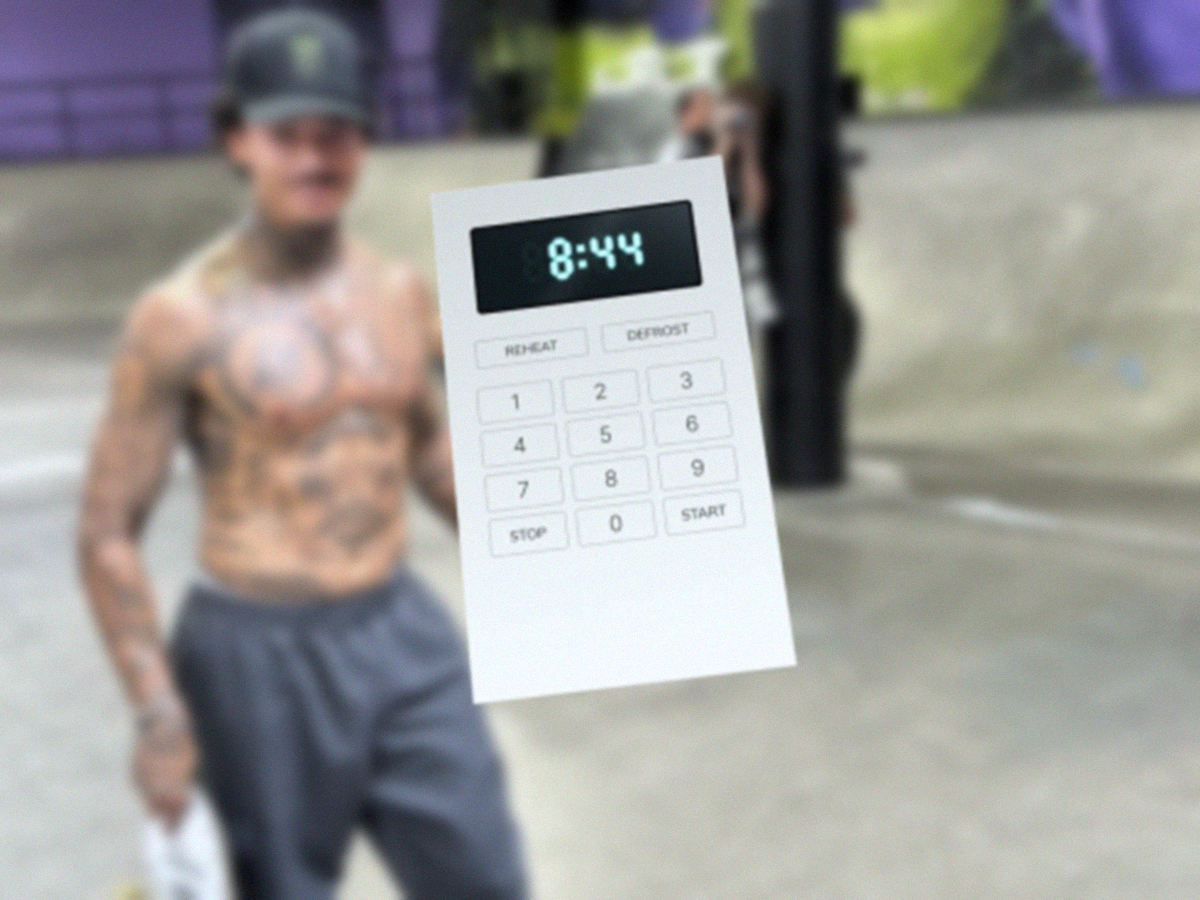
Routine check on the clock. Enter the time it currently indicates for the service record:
8:44
